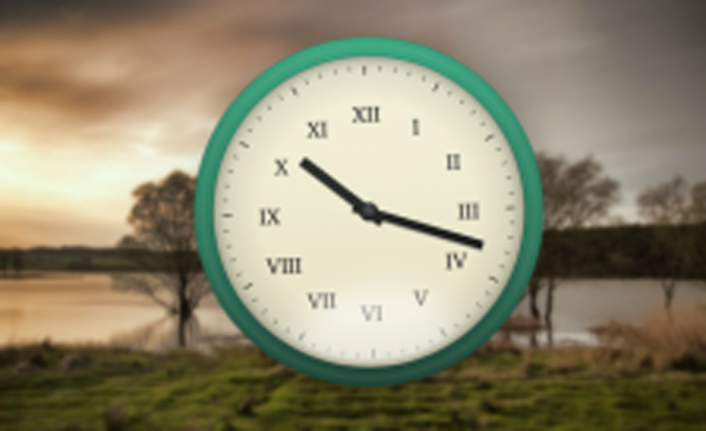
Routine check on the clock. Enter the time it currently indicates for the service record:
10:18
